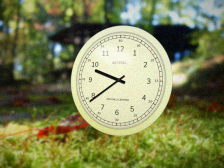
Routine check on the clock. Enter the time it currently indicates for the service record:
9:39
